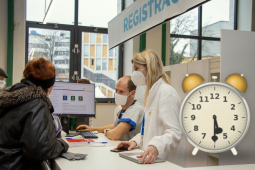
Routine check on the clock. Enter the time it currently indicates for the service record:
5:30
